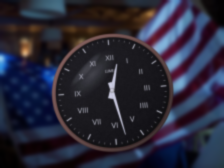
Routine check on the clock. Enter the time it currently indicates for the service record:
12:28
